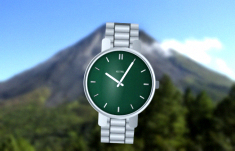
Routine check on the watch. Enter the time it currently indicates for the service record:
10:05
